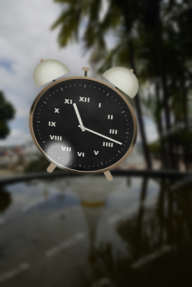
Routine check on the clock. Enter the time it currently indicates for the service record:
11:18
